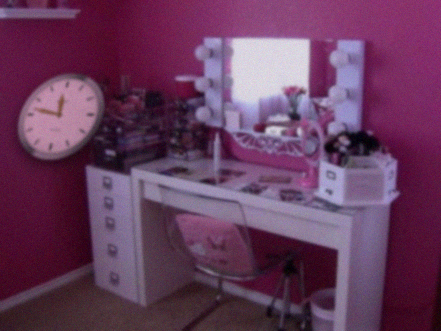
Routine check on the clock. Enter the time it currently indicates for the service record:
11:47
